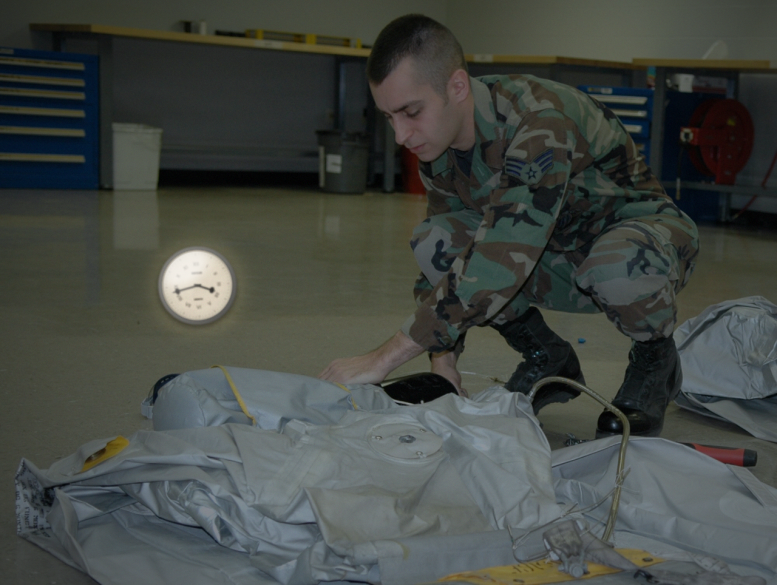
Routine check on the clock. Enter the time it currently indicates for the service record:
3:43
